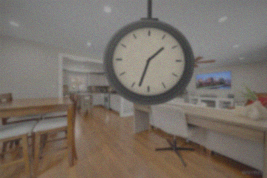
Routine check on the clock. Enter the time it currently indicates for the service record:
1:33
